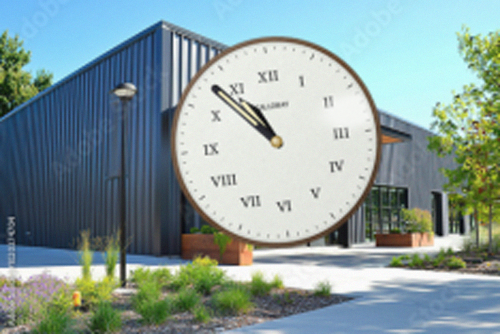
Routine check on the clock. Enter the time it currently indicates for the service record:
10:53
